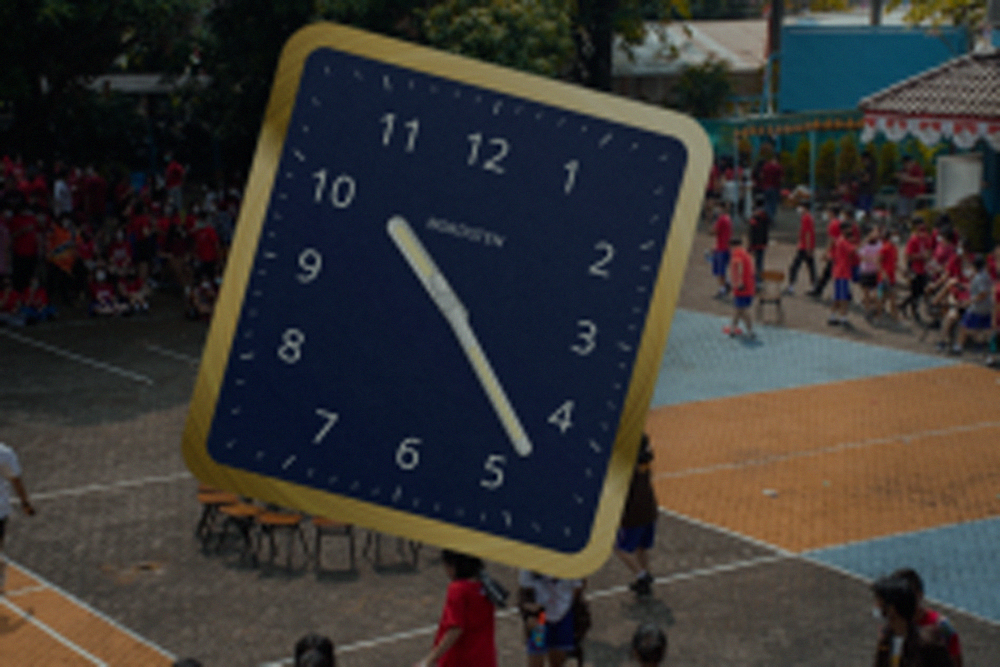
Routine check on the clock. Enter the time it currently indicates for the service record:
10:23
